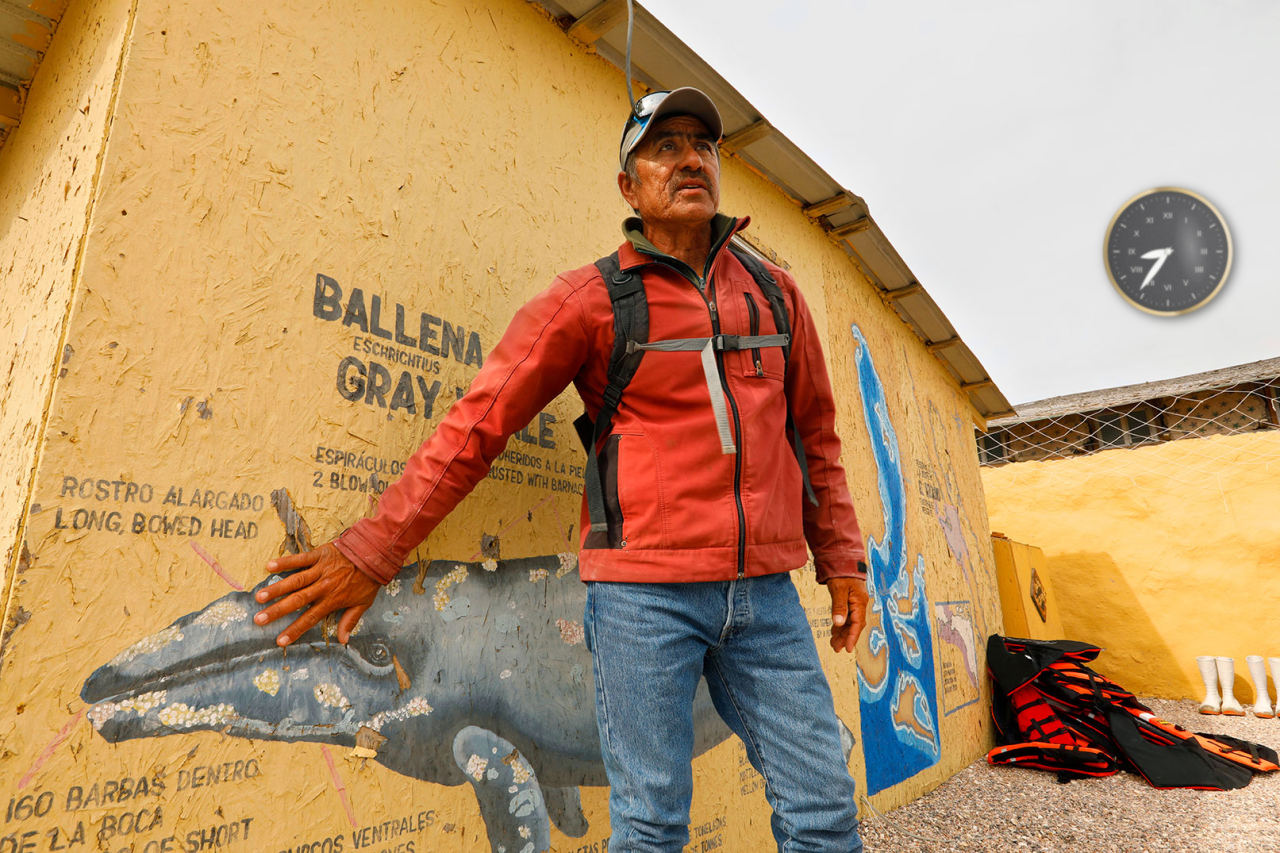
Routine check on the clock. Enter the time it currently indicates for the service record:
8:36
